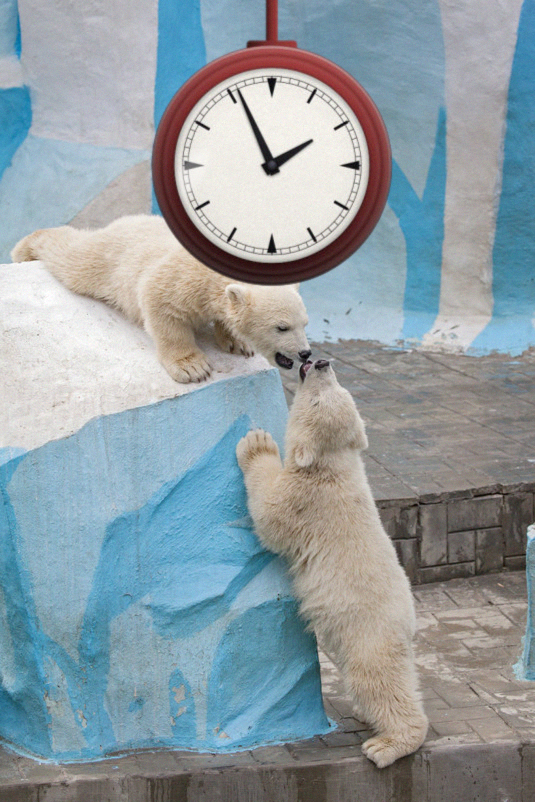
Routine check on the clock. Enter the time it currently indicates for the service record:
1:56
